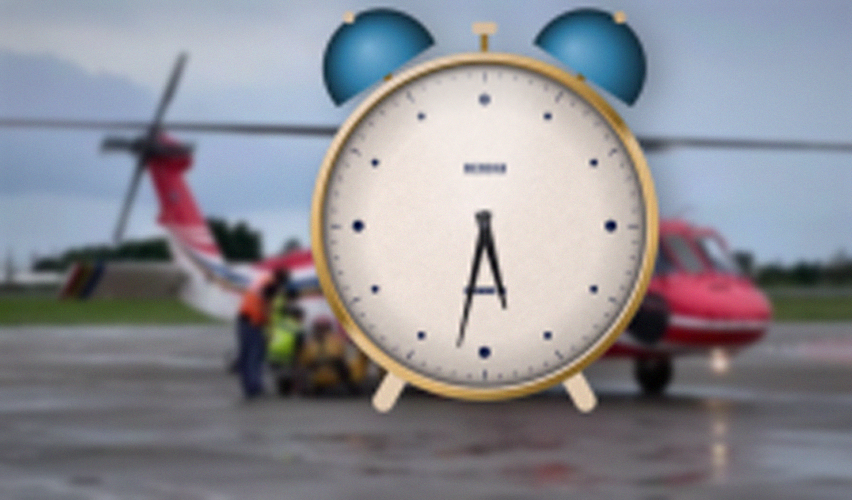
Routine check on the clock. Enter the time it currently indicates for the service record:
5:32
